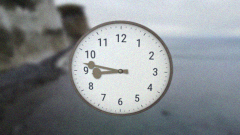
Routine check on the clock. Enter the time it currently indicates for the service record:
8:47
